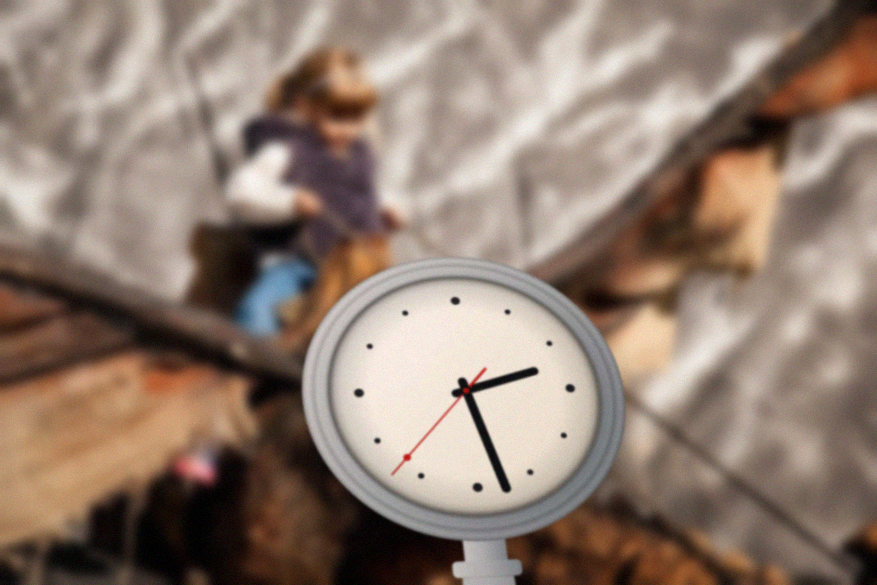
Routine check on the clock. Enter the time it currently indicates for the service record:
2:27:37
